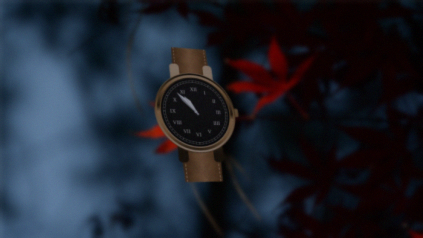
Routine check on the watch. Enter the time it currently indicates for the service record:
10:53
